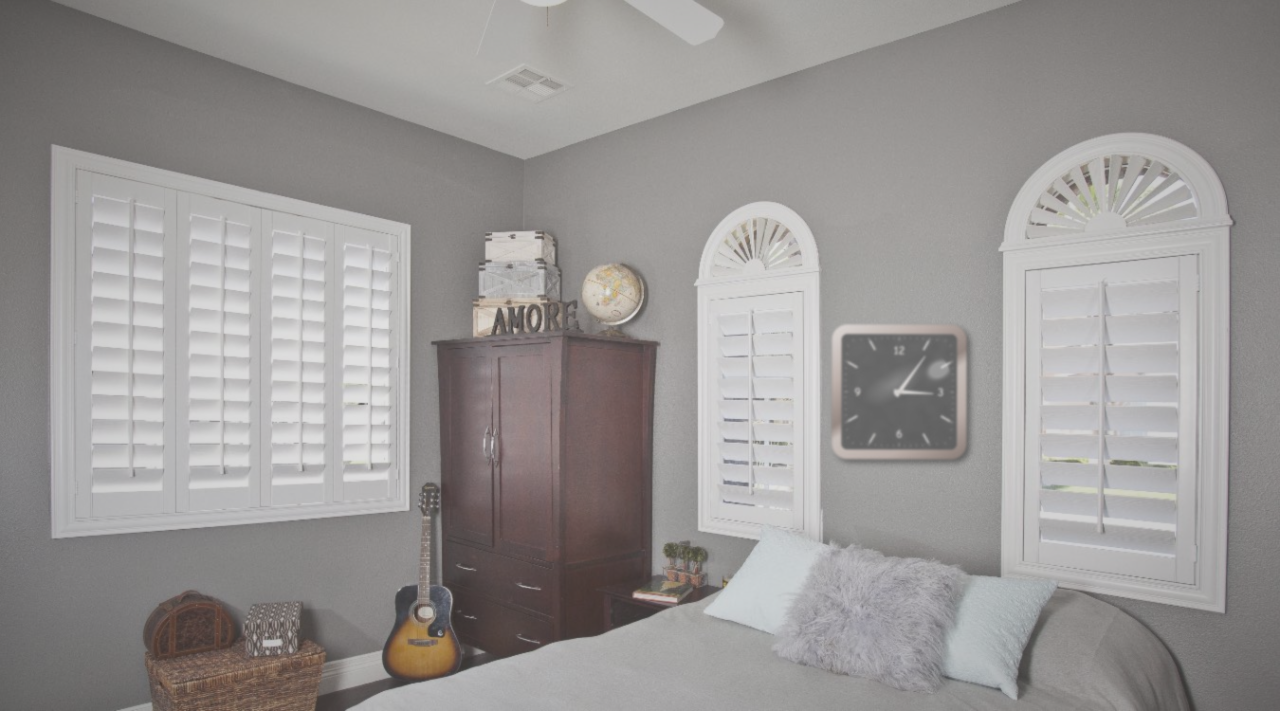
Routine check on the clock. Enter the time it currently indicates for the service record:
3:06
